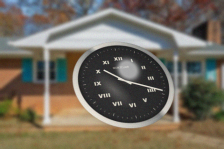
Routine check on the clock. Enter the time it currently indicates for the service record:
10:19
